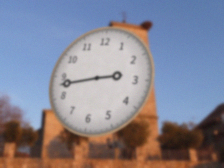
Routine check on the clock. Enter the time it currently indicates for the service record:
2:43
